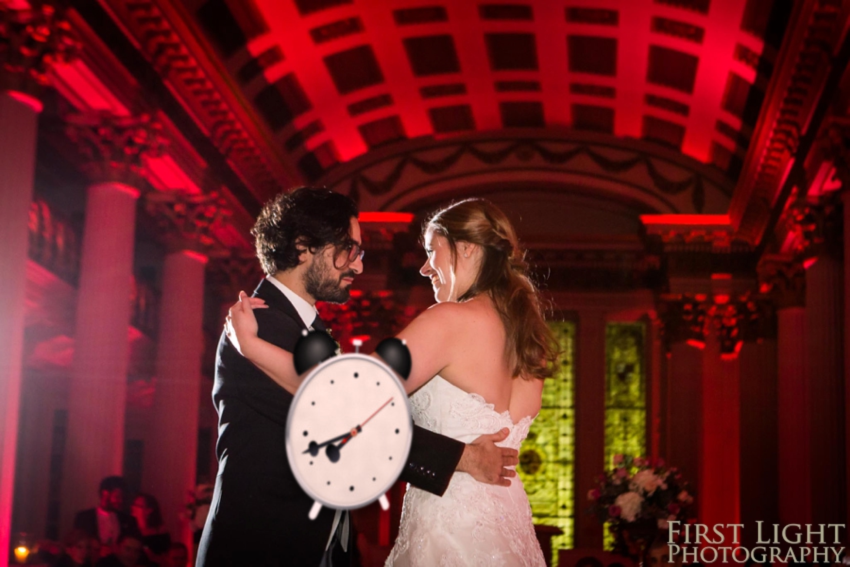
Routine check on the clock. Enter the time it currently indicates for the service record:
7:42:09
